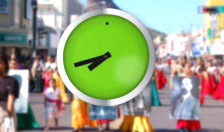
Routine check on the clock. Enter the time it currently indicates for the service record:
7:42
